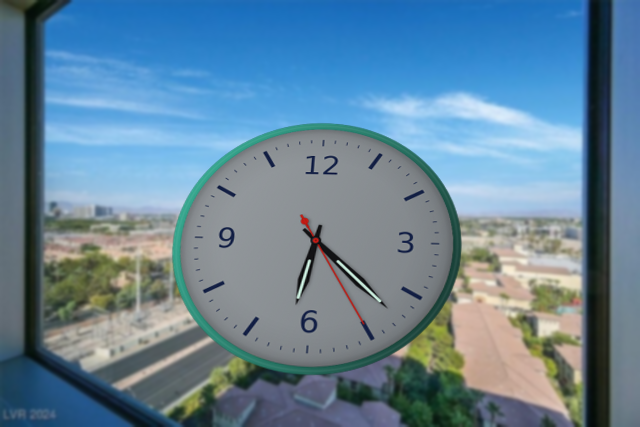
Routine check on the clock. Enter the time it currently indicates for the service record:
6:22:25
